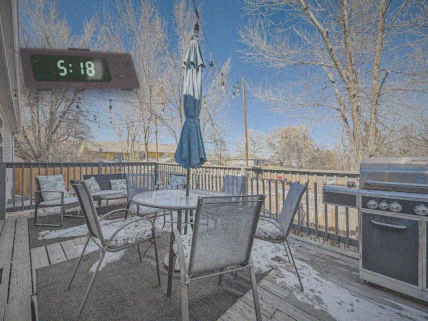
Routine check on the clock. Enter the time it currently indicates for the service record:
5:18
